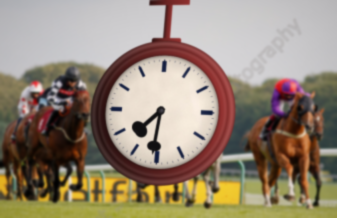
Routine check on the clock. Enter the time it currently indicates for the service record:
7:31
